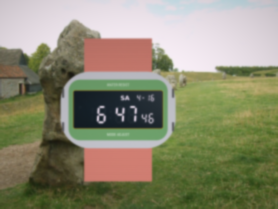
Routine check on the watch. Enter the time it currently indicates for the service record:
6:47:46
